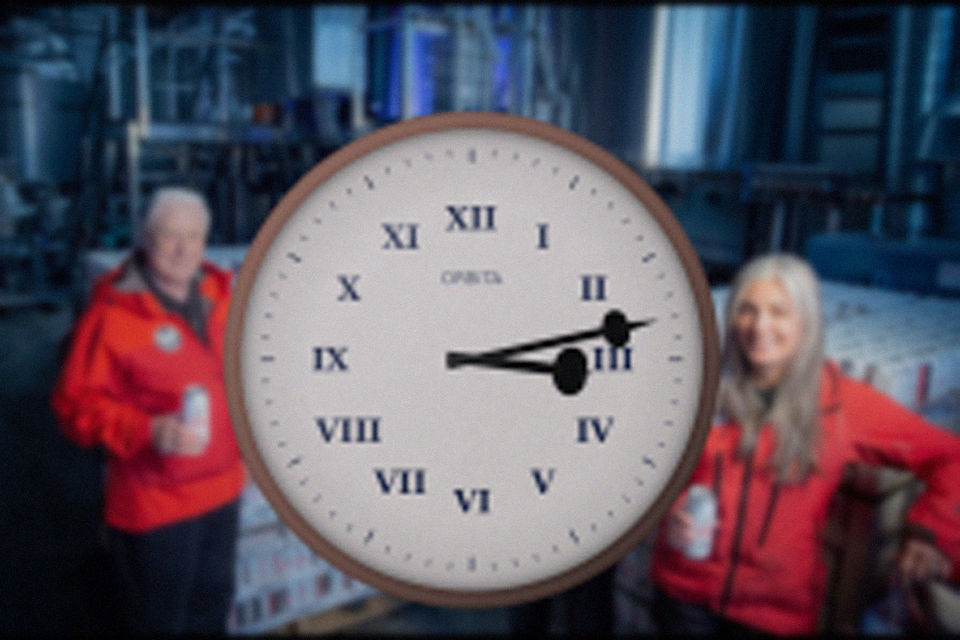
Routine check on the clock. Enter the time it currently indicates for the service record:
3:13
